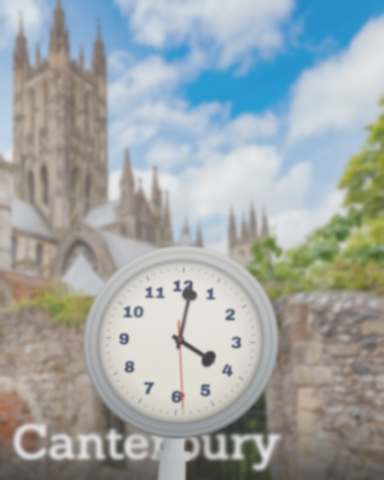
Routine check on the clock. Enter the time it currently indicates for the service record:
4:01:29
